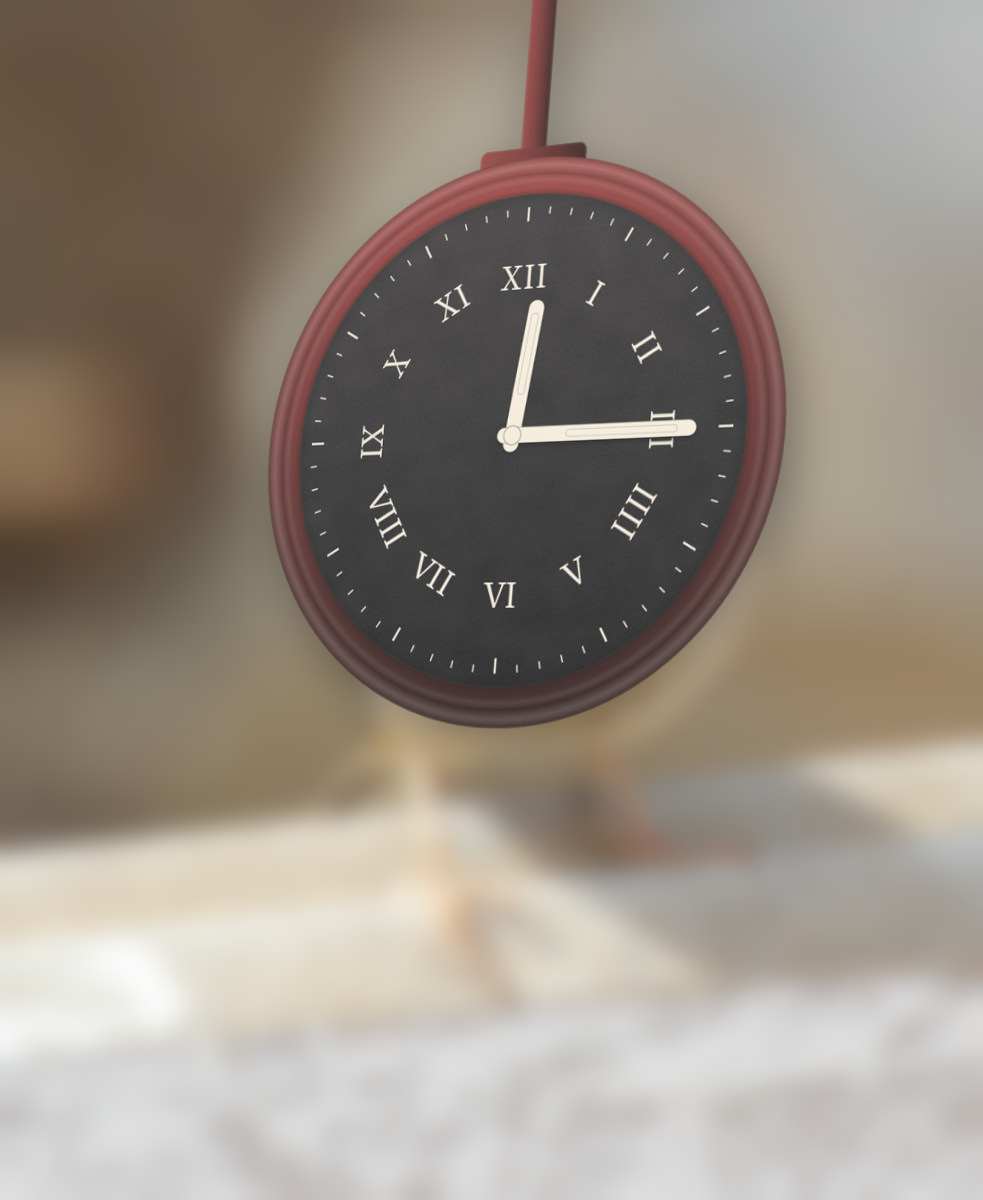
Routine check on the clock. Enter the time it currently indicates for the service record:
12:15
